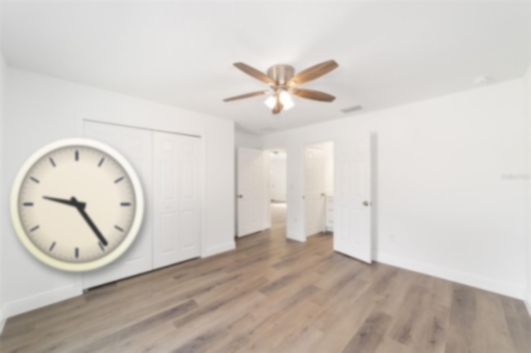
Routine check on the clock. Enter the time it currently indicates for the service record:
9:24
